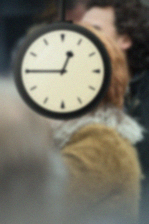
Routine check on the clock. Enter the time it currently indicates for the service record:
12:45
